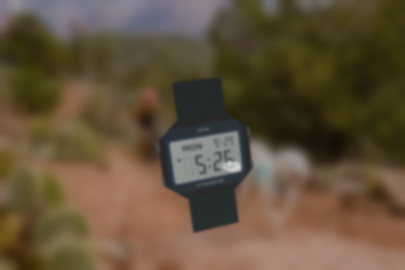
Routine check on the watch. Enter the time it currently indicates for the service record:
5:26
